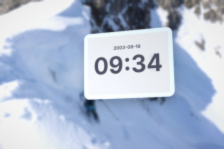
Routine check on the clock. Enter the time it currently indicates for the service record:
9:34
